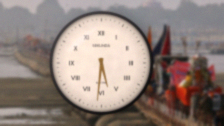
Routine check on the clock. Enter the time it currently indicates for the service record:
5:31
